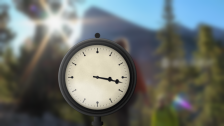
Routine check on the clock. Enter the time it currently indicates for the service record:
3:17
